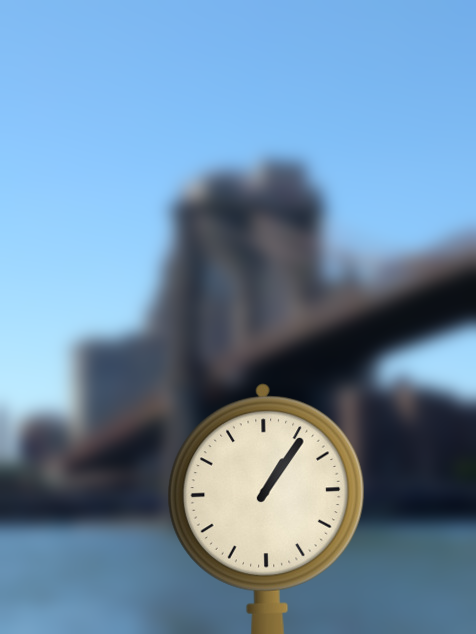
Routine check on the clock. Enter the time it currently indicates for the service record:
1:06
